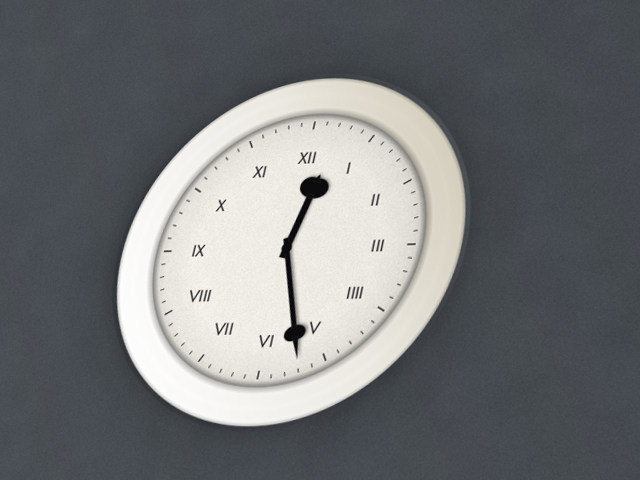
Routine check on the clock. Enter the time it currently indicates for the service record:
12:27
